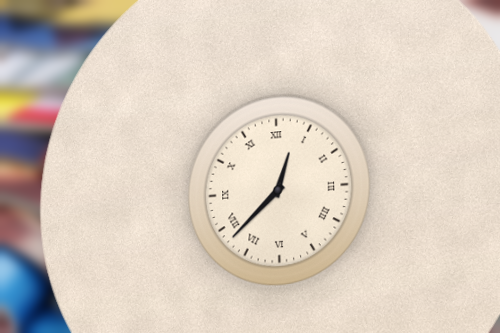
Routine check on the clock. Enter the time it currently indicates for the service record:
12:38
